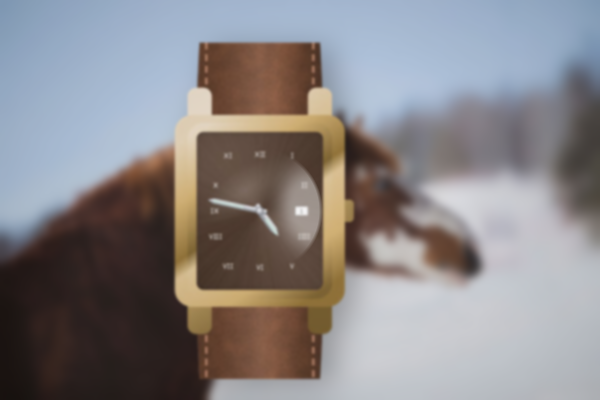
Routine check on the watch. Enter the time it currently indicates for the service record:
4:47
